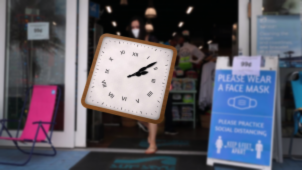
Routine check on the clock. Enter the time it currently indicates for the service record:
2:08
